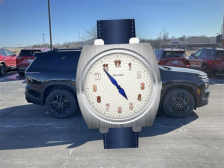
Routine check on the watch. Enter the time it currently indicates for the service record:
4:54
